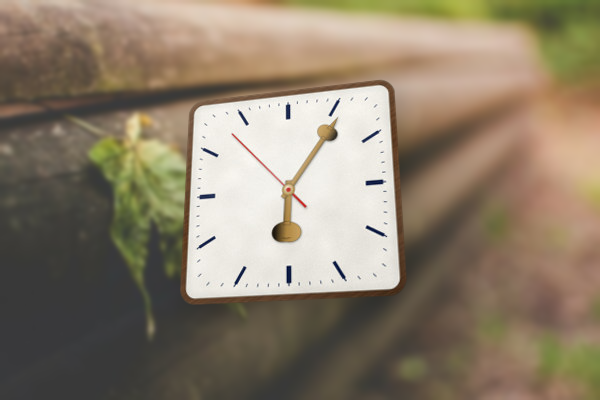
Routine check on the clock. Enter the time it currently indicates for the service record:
6:05:53
